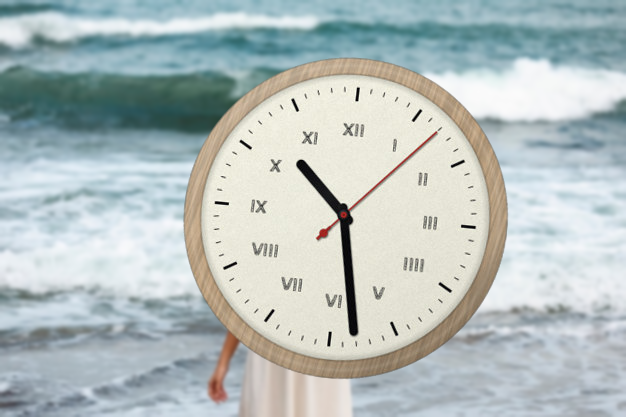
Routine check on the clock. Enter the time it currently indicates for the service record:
10:28:07
